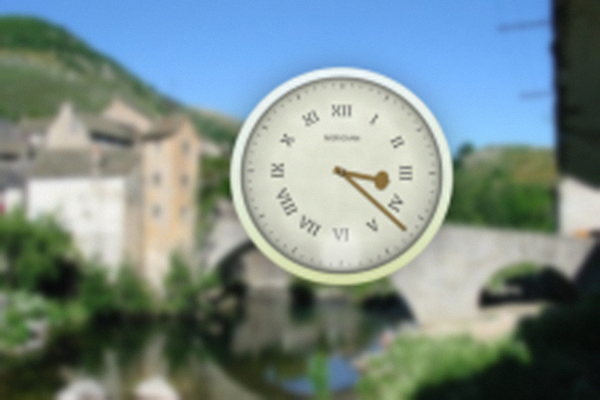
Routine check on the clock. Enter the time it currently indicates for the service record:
3:22
